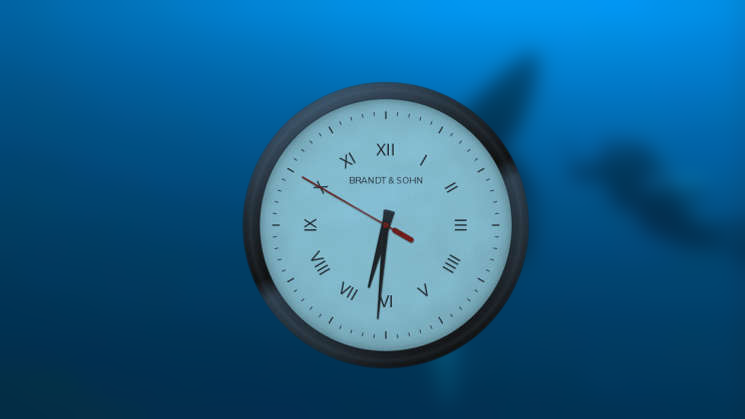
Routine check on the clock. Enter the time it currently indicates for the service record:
6:30:50
